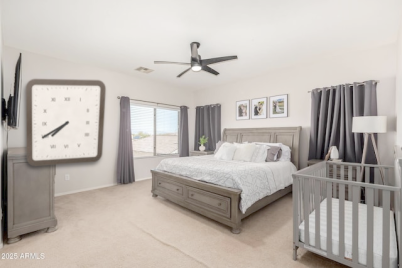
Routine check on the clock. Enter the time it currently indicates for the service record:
7:40
